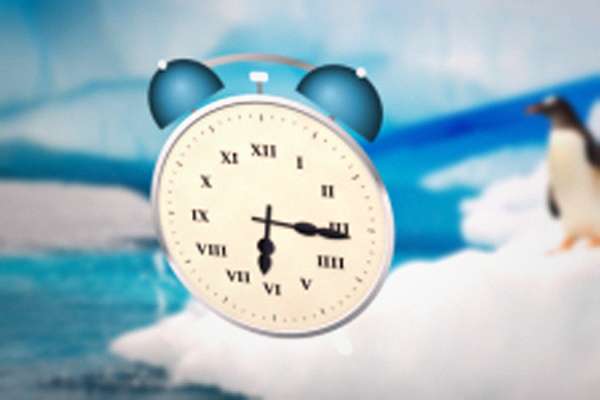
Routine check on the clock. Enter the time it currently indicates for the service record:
6:16
